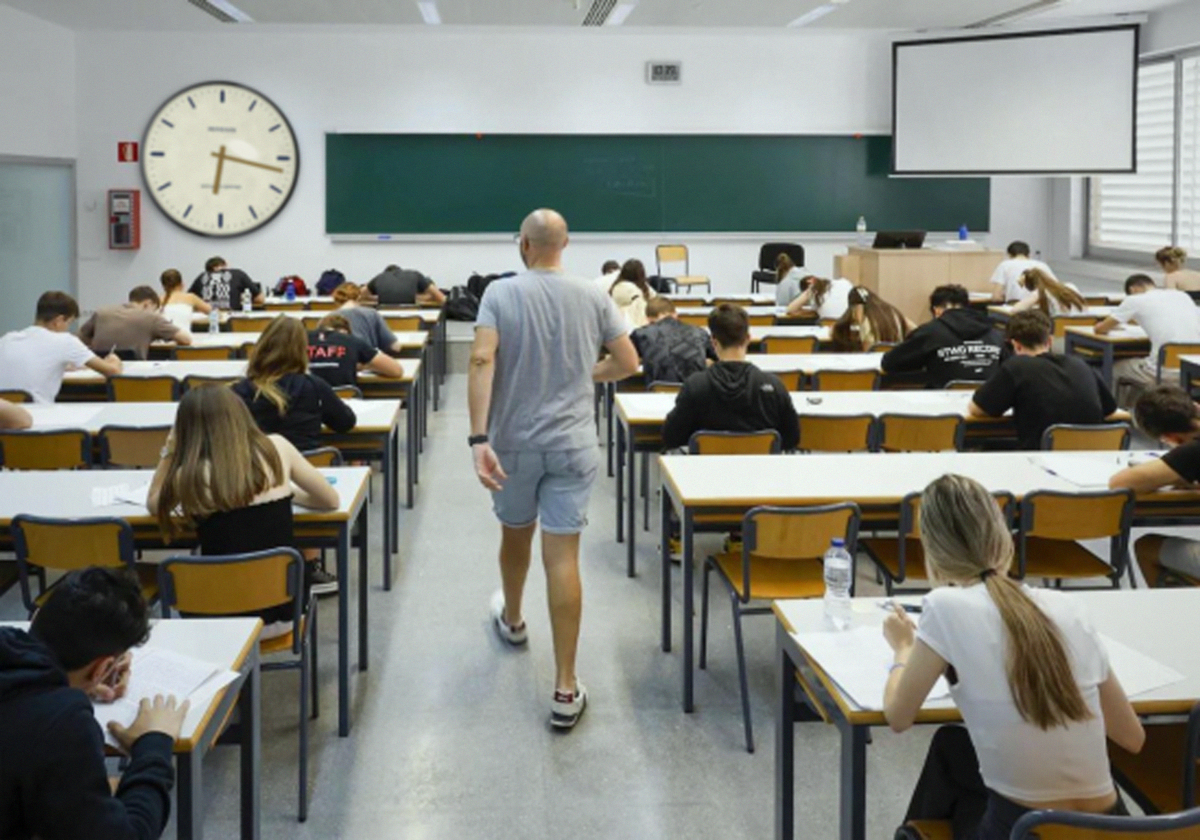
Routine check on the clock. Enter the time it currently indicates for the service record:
6:17
